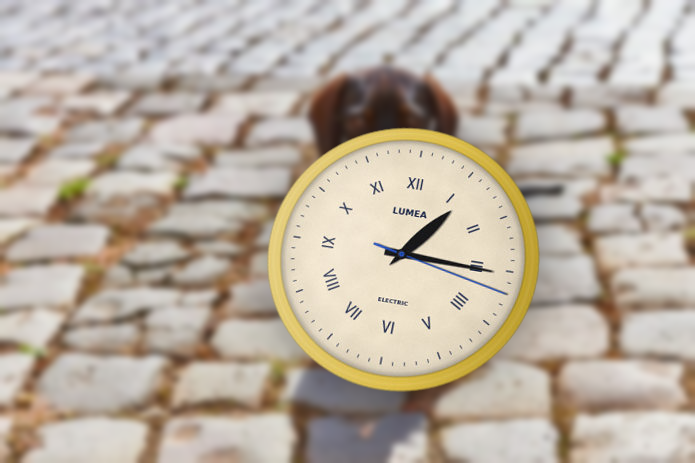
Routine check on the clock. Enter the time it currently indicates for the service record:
1:15:17
